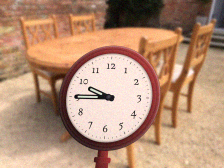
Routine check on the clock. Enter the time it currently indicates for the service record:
9:45
